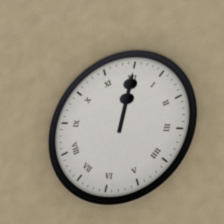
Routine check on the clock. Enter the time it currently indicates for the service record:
12:00
